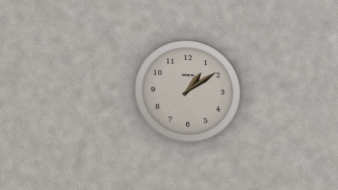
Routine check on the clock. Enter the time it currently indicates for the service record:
1:09
